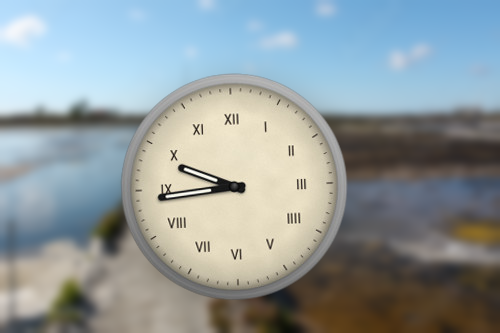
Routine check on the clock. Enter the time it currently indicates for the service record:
9:44
